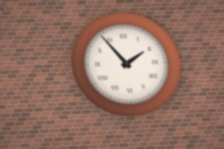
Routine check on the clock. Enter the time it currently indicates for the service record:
1:54
